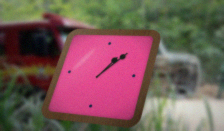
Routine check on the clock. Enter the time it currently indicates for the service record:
1:07
